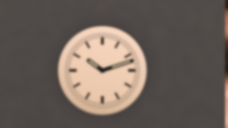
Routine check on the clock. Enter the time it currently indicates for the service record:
10:12
